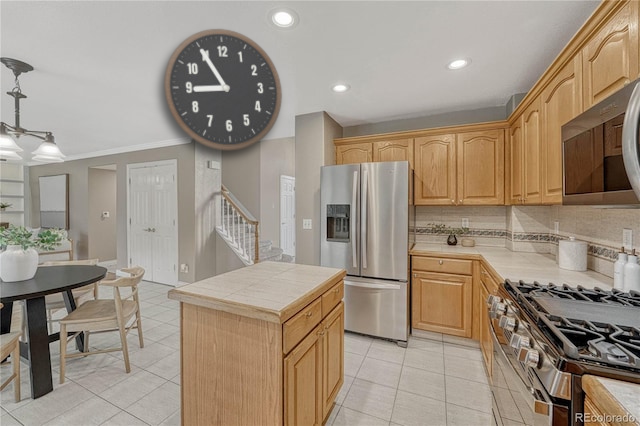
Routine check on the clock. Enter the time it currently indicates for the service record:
8:55
